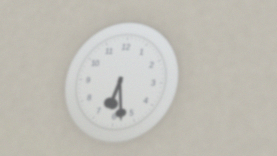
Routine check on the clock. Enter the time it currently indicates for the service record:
6:28
